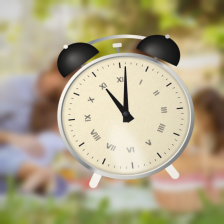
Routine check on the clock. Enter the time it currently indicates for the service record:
11:01
